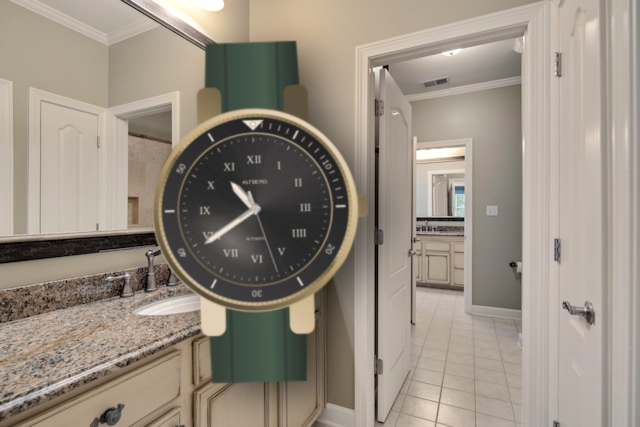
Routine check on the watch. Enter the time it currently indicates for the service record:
10:39:27
